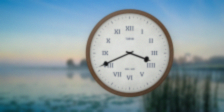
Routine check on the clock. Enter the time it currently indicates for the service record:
3:41
